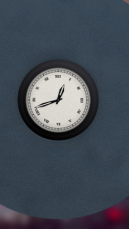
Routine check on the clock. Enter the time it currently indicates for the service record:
12:42
